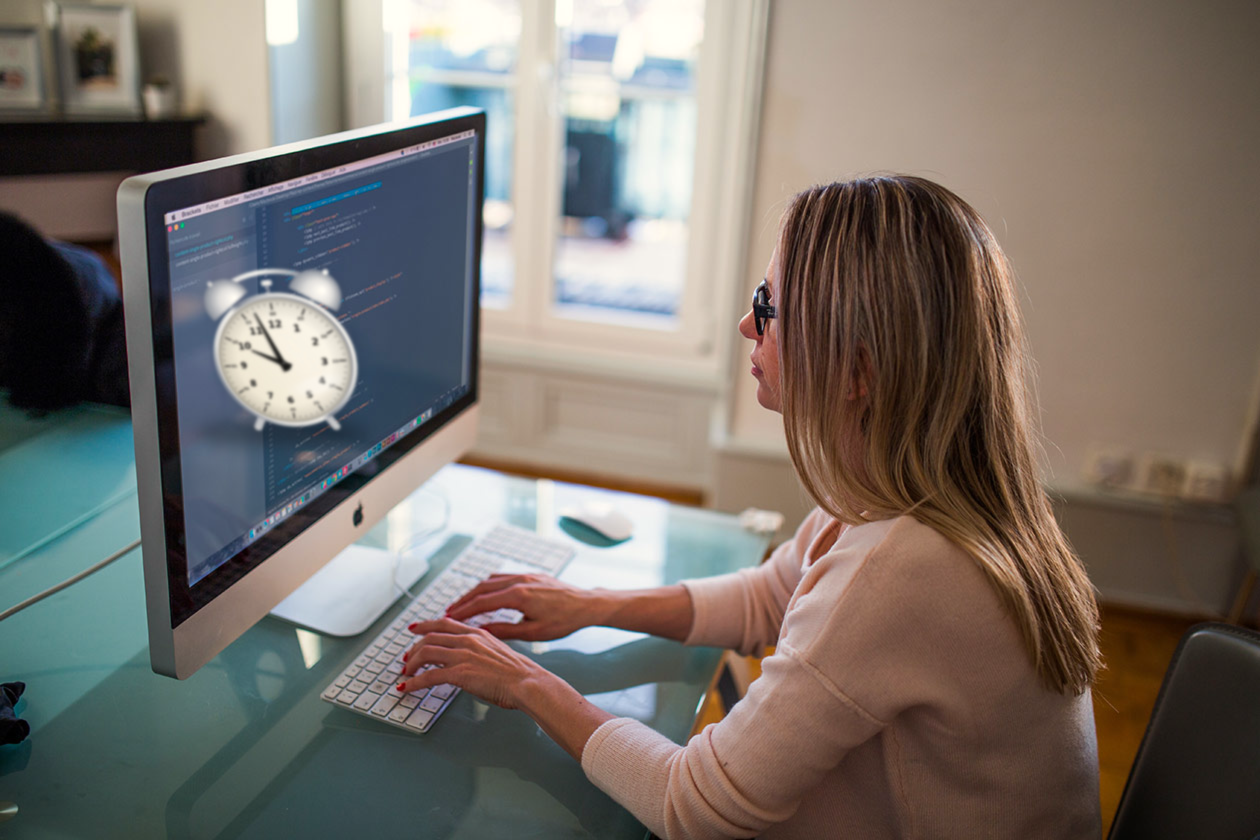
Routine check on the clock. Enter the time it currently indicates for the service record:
9:57
